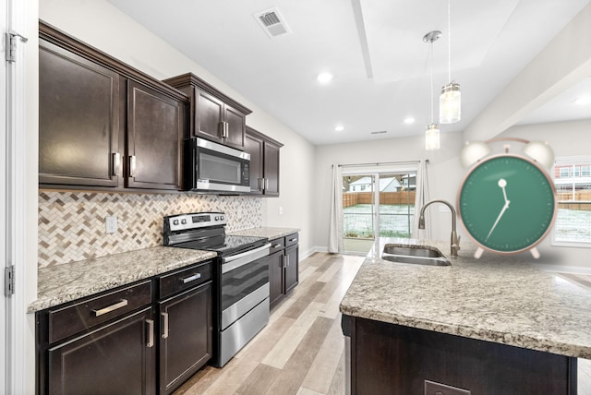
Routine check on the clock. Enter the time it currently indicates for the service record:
11:35
